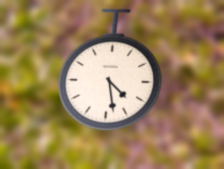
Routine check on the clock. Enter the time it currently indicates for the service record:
4:28
